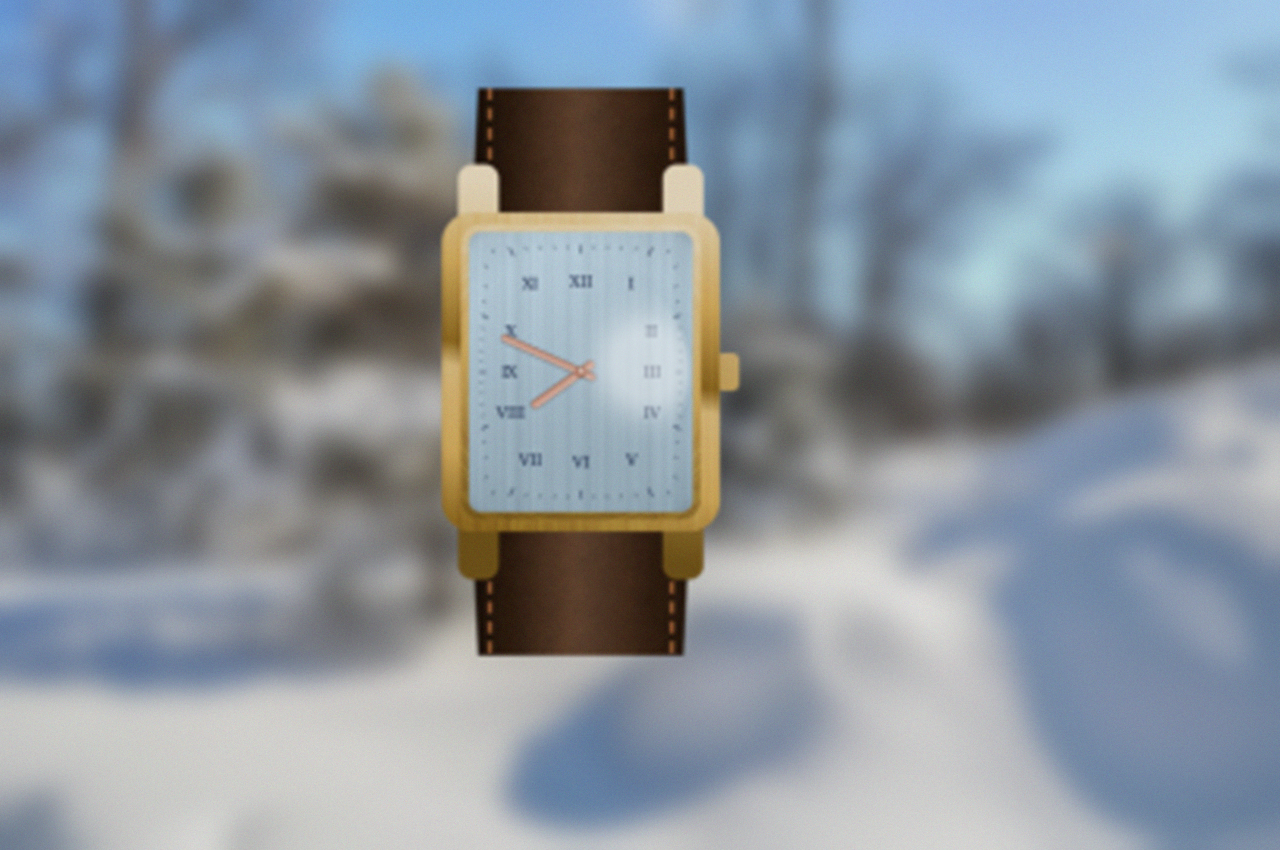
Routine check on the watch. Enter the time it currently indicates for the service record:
7:49
